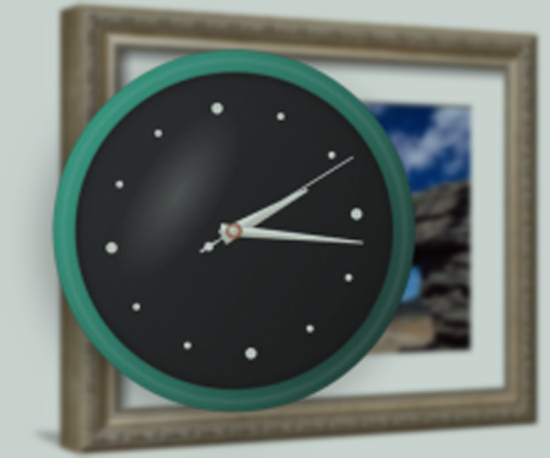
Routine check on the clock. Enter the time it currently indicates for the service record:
2:17:11
